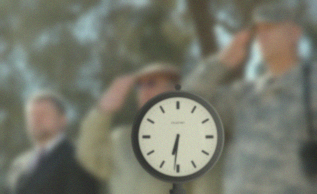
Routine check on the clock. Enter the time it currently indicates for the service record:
6:31
